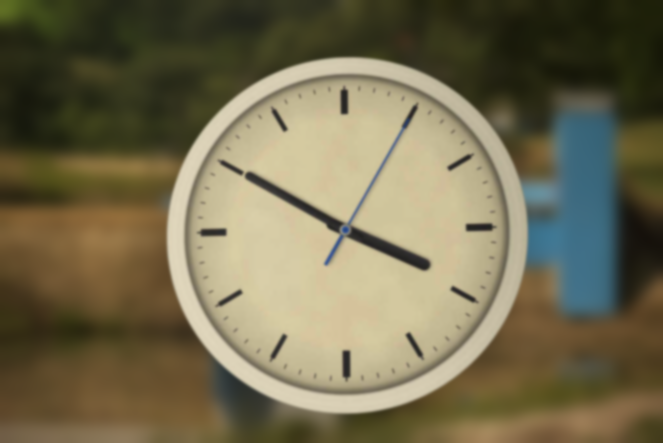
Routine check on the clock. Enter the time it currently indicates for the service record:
3:50:05
